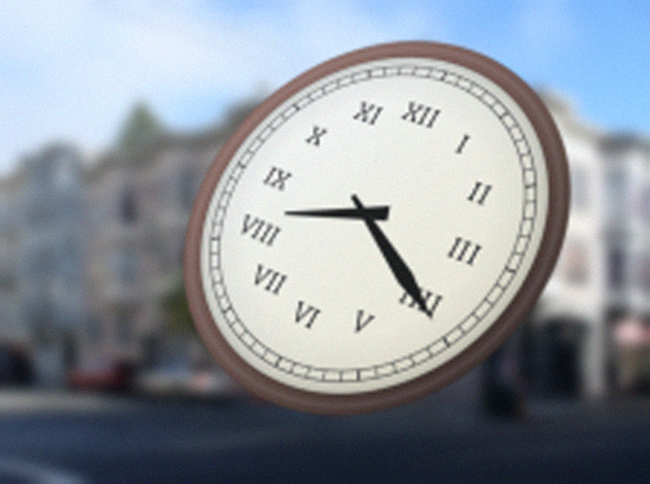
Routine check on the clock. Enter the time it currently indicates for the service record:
8:20
